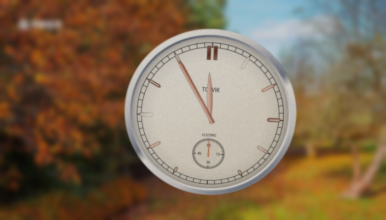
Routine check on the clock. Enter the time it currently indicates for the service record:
11:55
